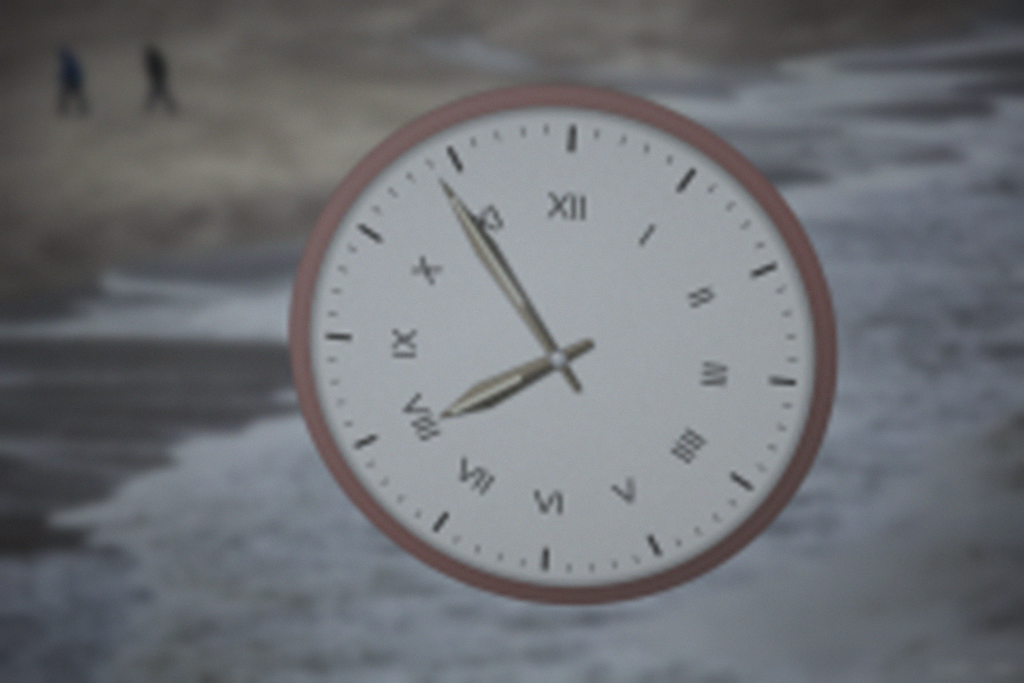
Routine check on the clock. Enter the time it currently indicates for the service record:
7:54
